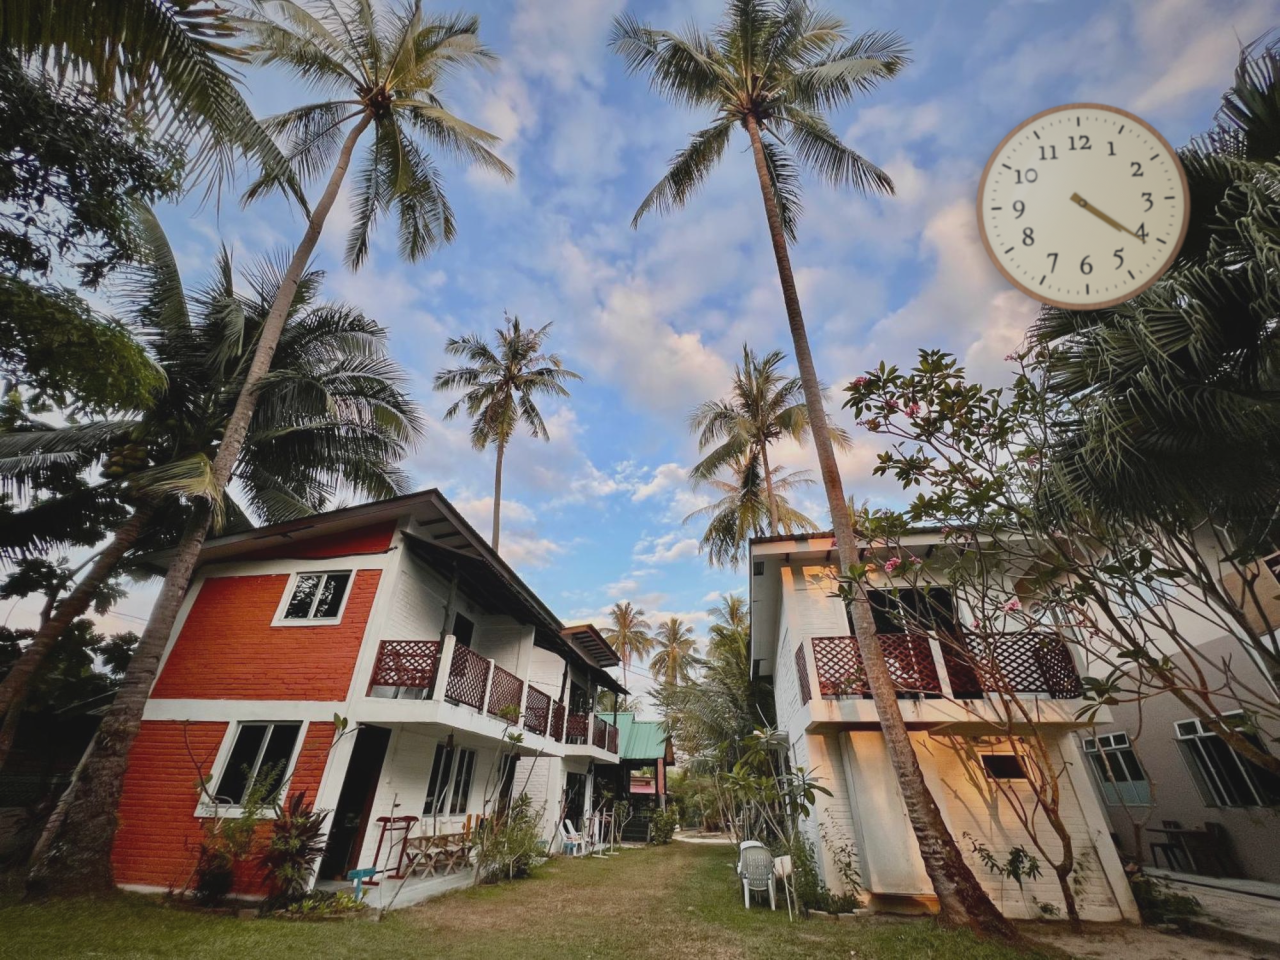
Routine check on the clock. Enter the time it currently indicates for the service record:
4:21
